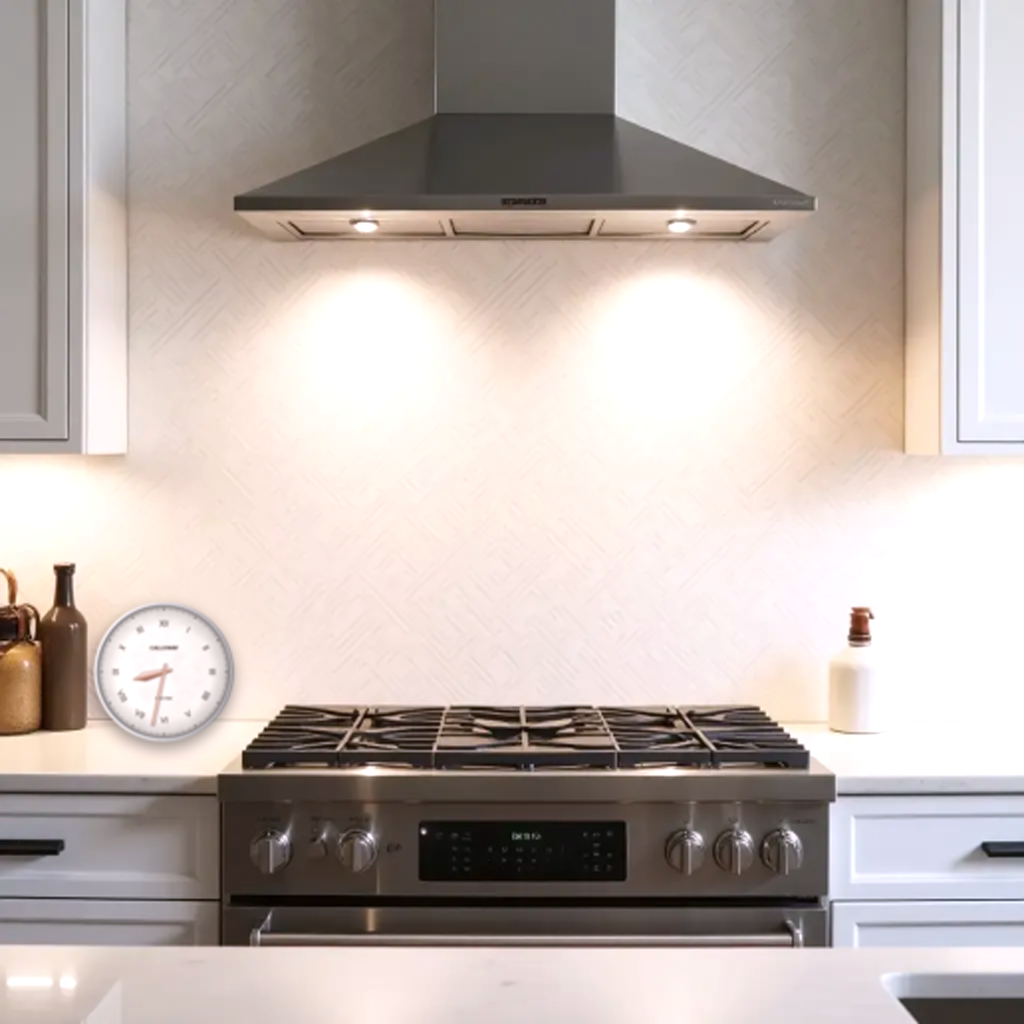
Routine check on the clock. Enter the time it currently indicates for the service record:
8:32
